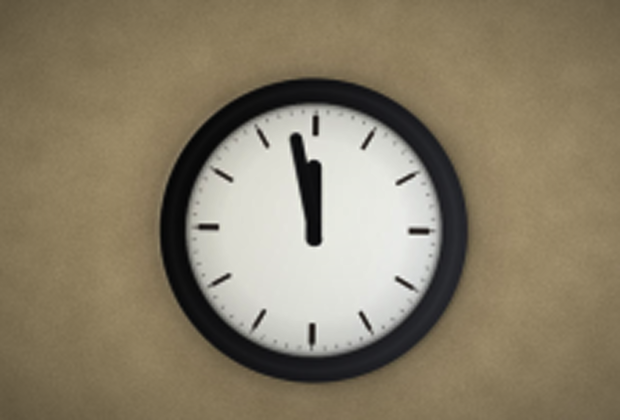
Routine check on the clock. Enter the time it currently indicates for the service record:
11:58
